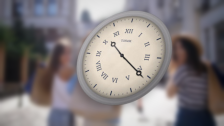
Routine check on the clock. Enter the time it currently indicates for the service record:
10:21
